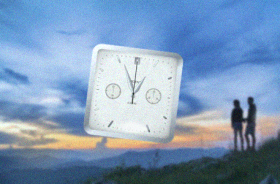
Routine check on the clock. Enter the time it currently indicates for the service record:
12:56
